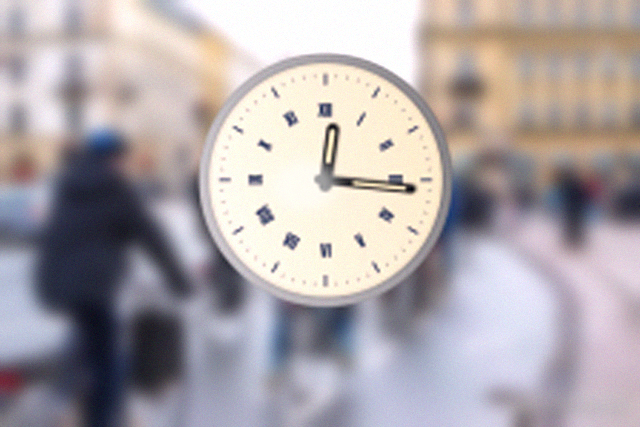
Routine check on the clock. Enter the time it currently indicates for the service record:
12:16
